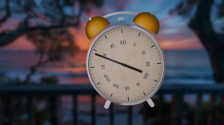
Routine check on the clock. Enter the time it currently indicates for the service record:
3:49
